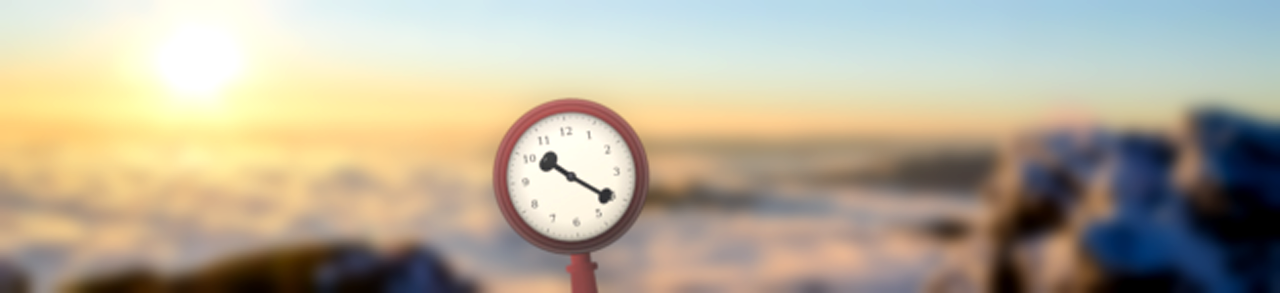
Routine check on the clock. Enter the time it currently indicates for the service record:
10:21
